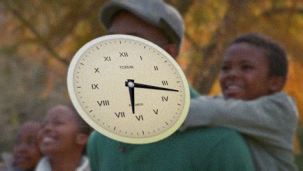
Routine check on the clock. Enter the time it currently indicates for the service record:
6:17
